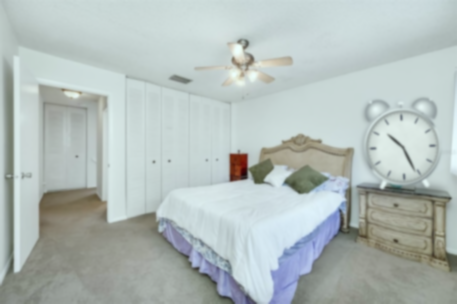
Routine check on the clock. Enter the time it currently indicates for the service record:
10:26
